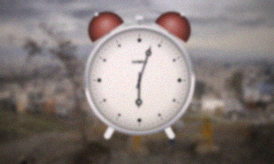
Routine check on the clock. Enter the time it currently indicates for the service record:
6:03
